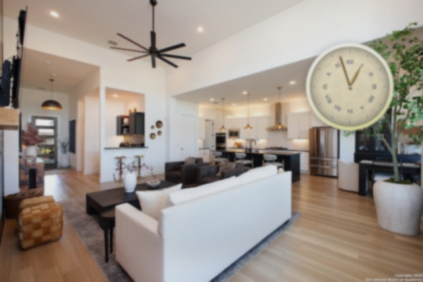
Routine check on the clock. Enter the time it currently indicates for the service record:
12:57
